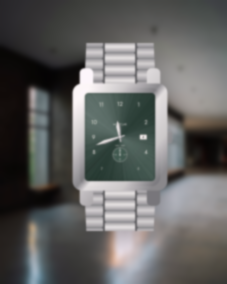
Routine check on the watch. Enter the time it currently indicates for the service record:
11:42
